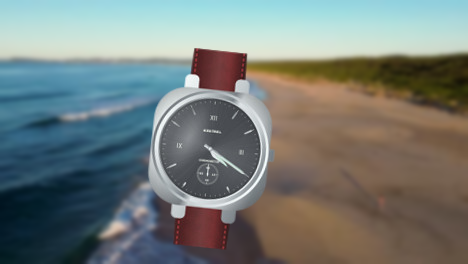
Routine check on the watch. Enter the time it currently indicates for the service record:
4:20
